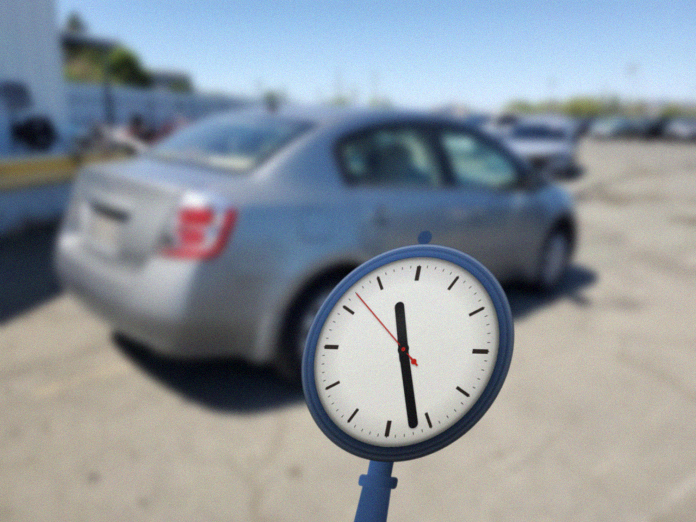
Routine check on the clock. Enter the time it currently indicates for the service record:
11:26:52
